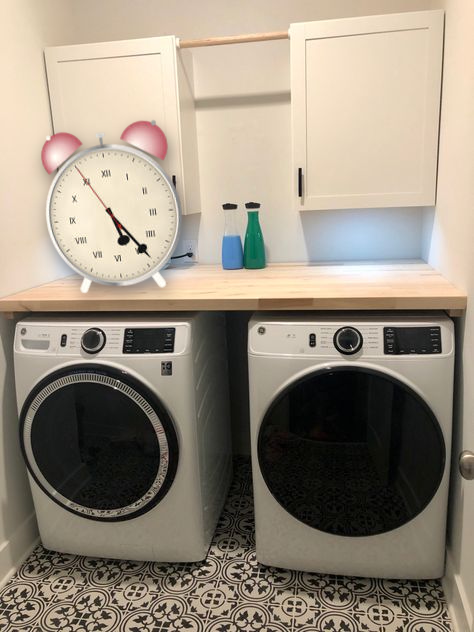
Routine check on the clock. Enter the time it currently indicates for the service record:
5:23:55
